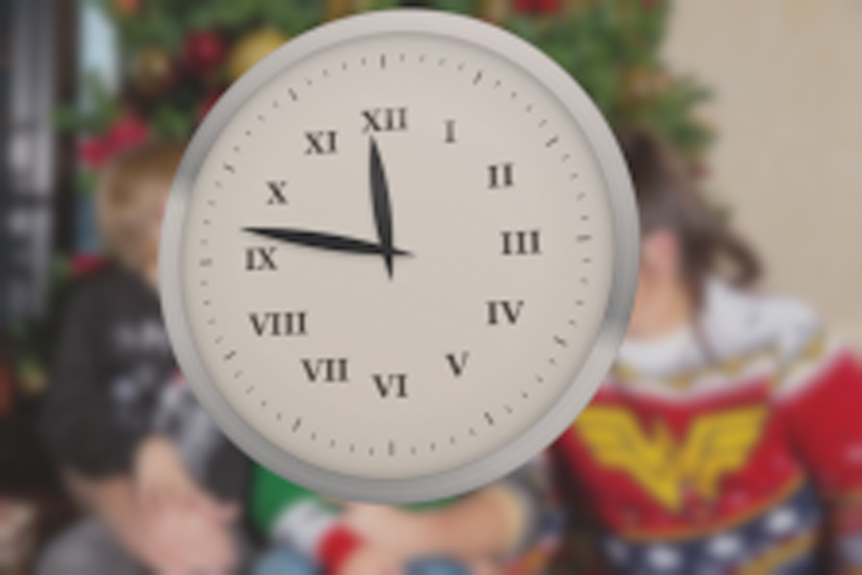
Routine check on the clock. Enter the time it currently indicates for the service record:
11:47
